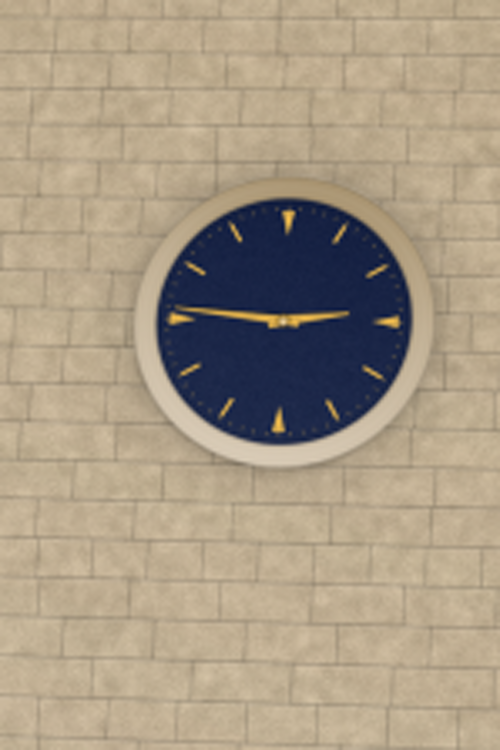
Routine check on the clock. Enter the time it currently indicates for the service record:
2:46
